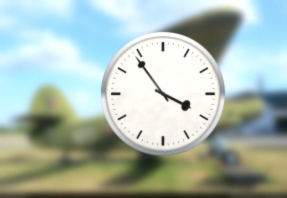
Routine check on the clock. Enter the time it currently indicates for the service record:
3:54
